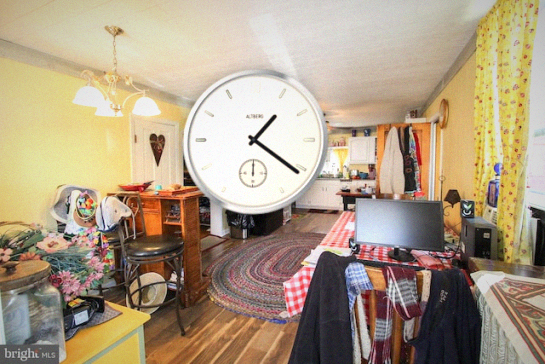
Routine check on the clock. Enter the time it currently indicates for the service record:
1:21
